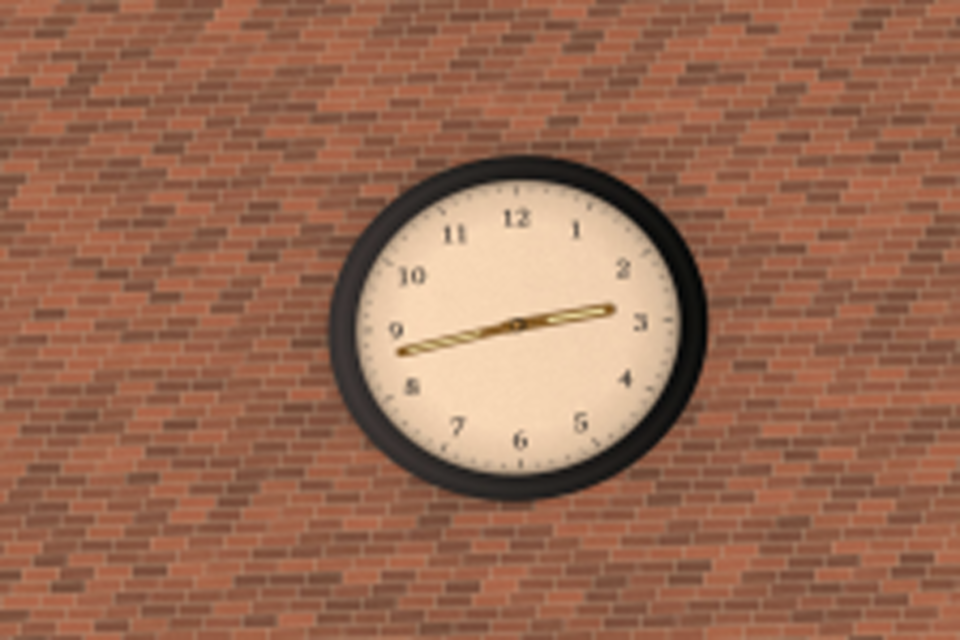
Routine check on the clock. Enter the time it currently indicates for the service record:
2:43
